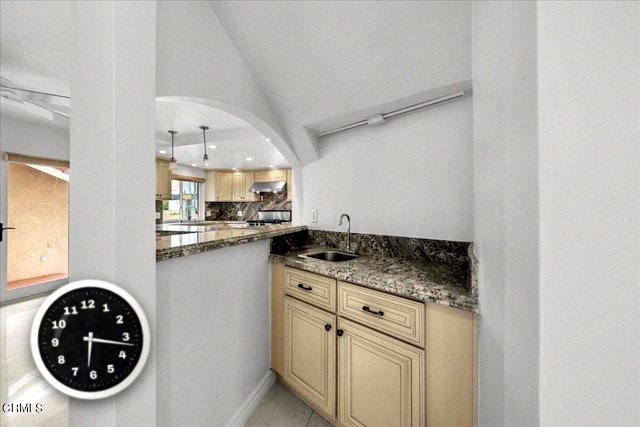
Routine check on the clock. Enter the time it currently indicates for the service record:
6:17
